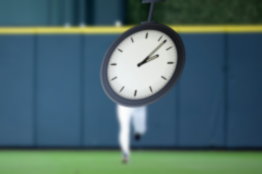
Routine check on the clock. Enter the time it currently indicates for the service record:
2:07
